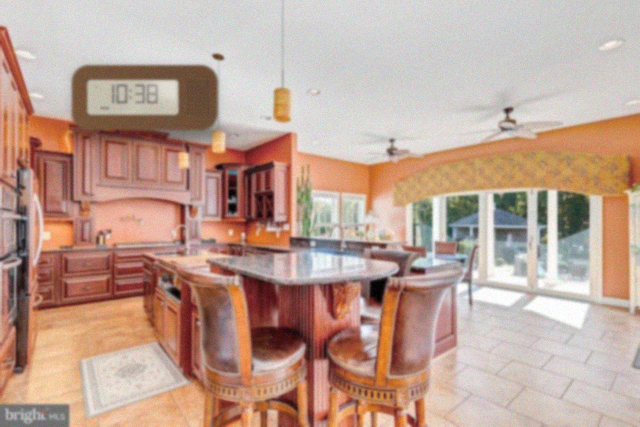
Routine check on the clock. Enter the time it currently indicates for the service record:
10:38
